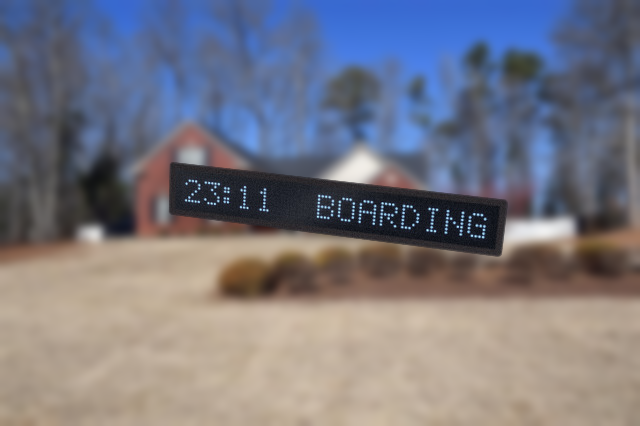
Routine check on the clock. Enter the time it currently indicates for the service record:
23:11
